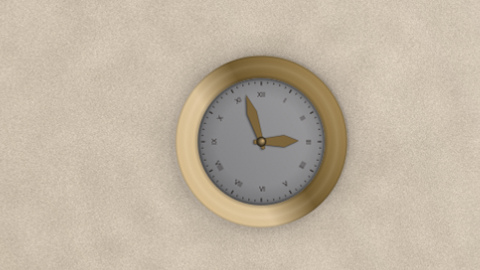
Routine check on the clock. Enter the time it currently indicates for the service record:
2:57
